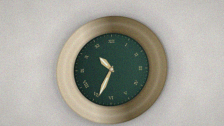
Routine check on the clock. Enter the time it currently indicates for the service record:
10:34
